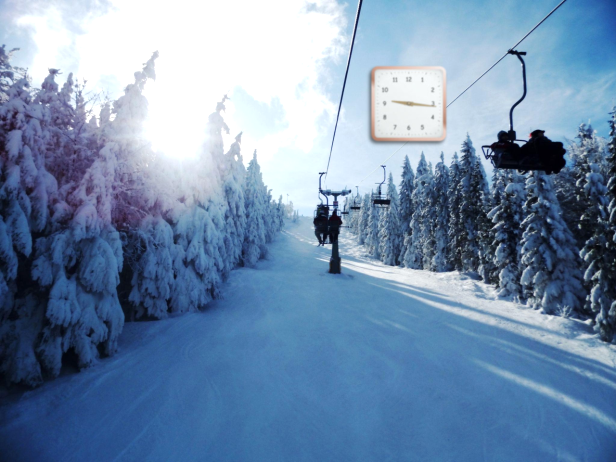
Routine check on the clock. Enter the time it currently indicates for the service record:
9:16
